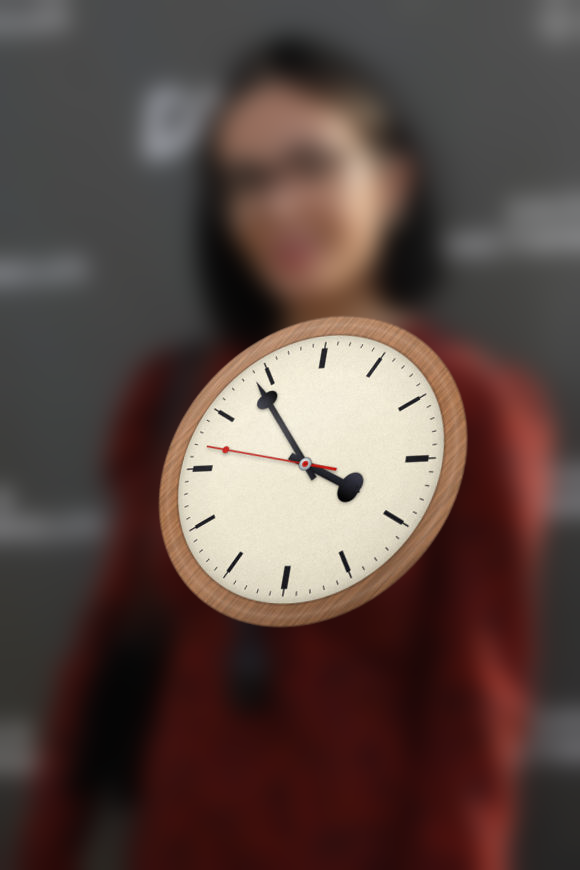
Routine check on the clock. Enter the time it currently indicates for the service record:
3:53:47
